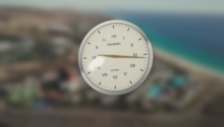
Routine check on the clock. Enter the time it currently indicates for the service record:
9:16
